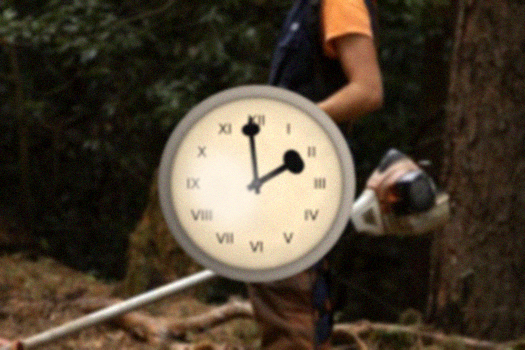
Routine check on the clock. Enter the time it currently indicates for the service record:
1:59
